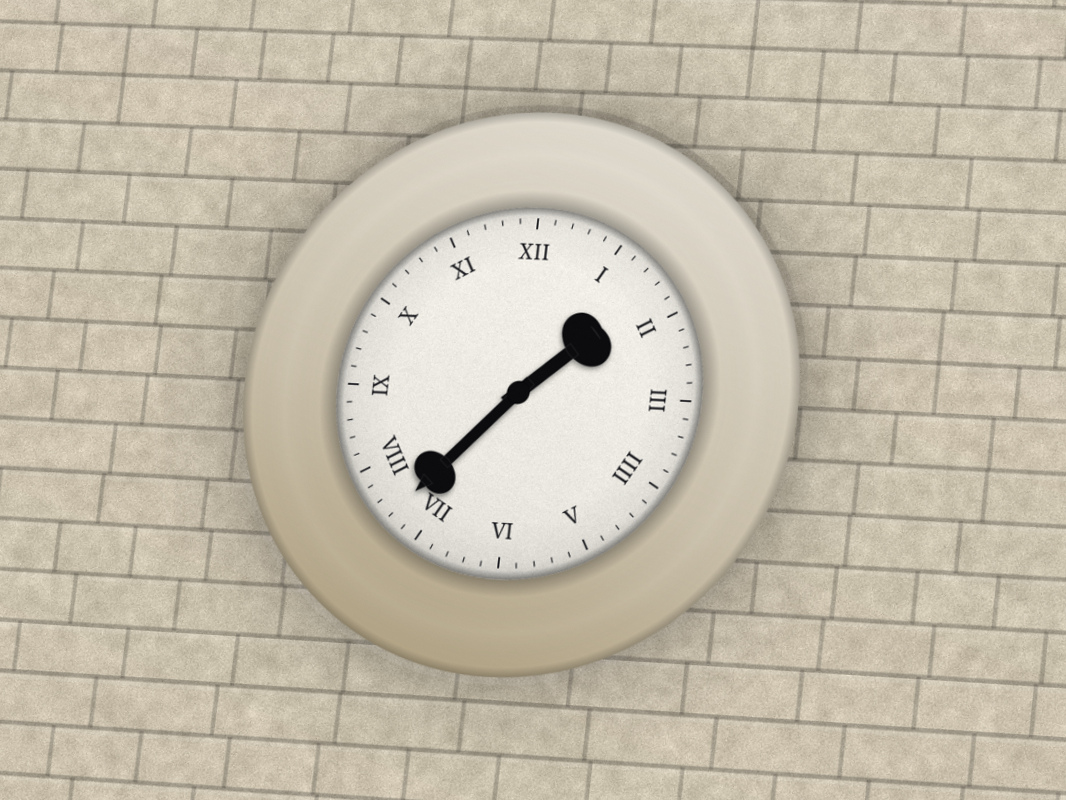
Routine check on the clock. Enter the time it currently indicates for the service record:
1:37
